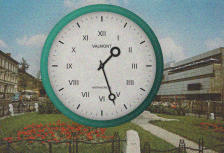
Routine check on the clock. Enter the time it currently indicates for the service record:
1:27
